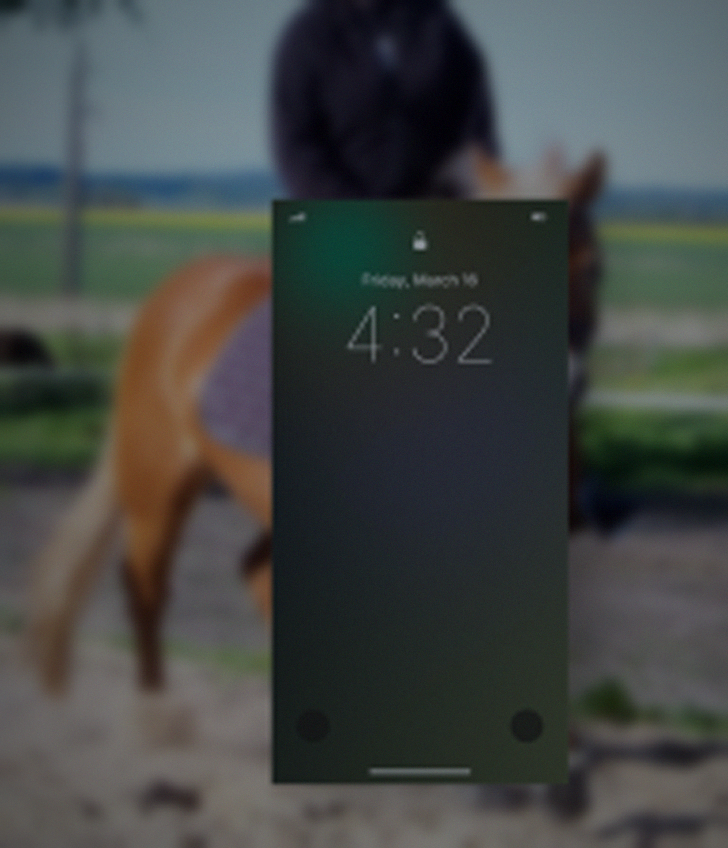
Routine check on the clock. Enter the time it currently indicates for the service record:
4:32
